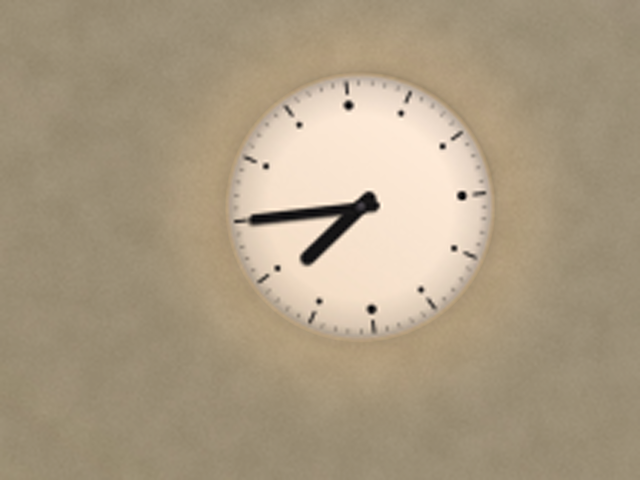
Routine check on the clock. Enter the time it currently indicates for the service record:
7:45
